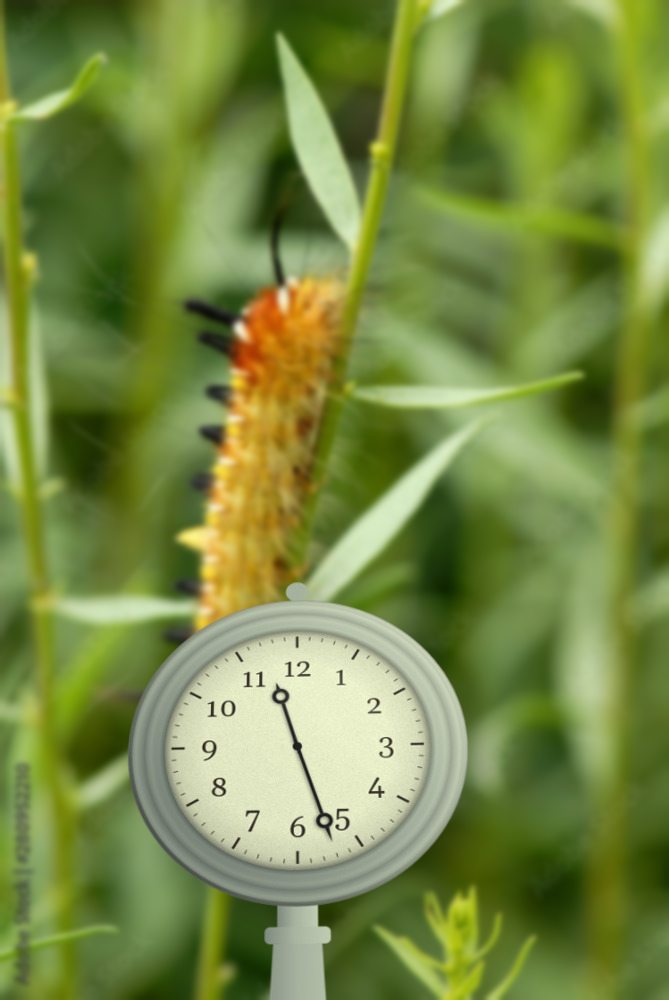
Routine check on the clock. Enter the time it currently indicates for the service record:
11:27
